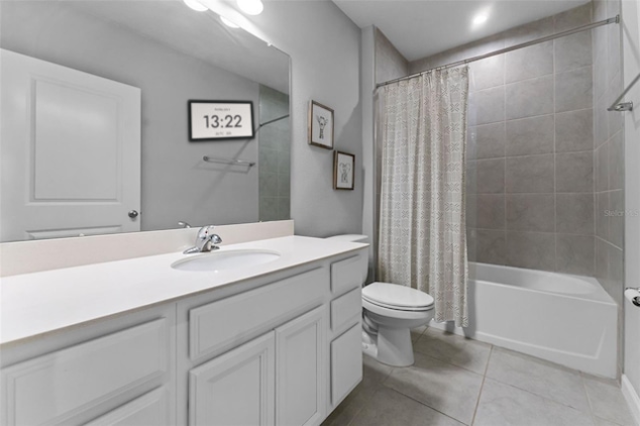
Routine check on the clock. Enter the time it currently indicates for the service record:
13:22
